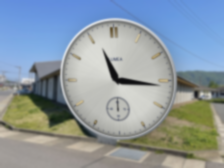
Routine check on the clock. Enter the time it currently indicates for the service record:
11:16
